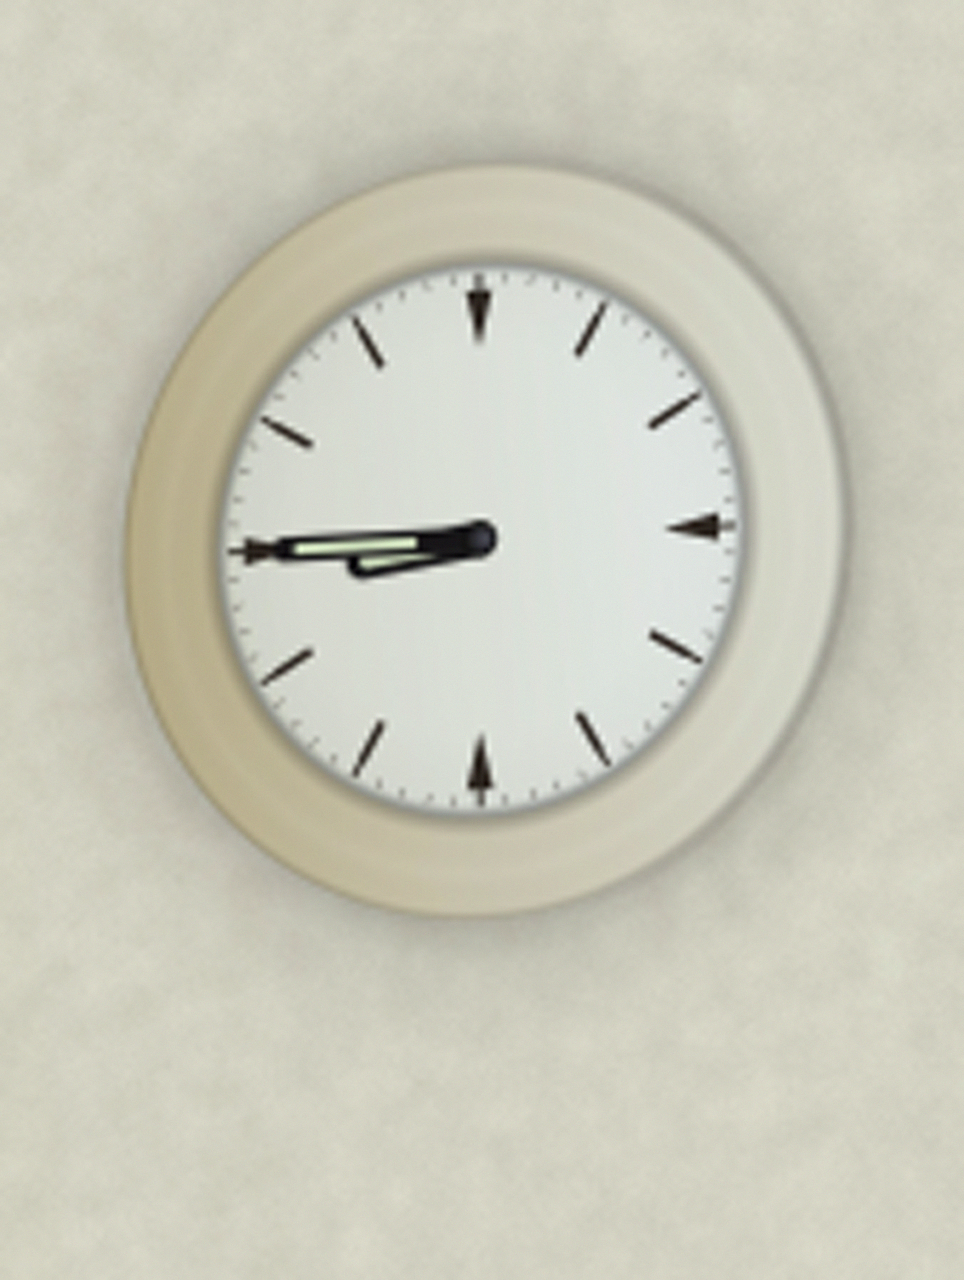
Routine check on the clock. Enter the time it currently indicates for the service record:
8:45
